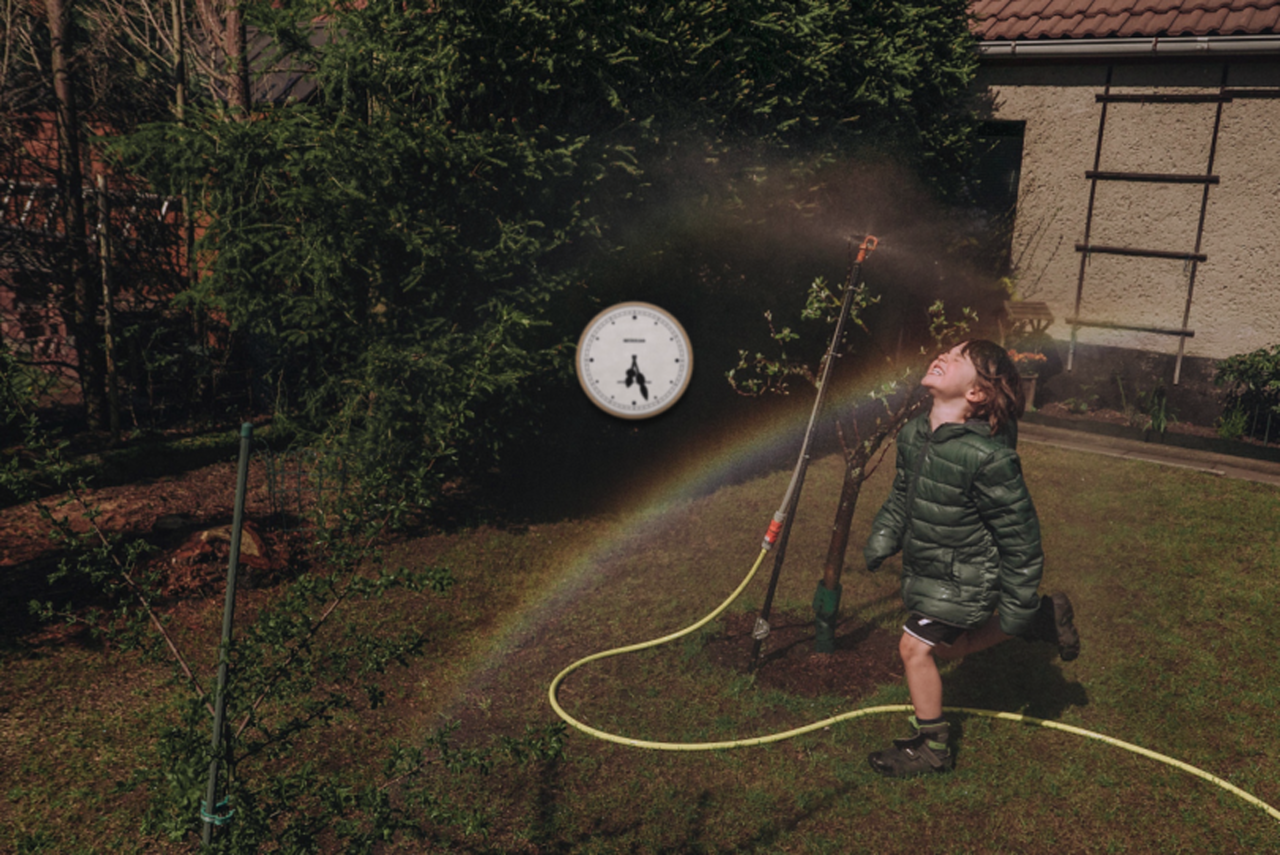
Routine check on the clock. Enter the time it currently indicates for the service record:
6:27
